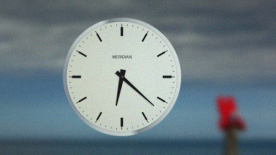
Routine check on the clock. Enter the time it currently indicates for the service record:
6:22
